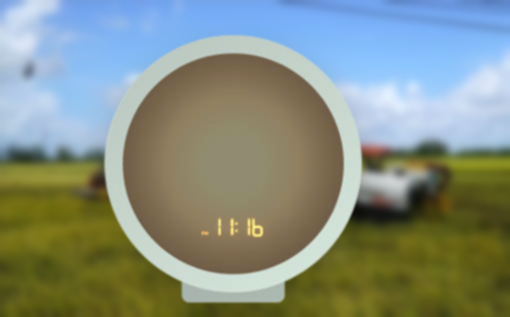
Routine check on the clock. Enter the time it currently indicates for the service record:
11:16
